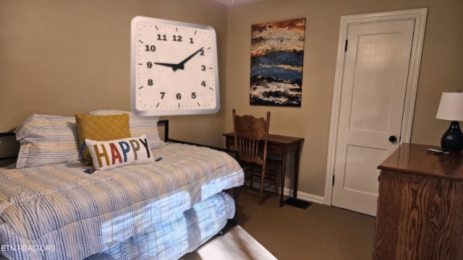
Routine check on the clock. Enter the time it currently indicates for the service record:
9:09
